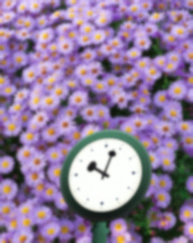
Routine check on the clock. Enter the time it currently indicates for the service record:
10:03
